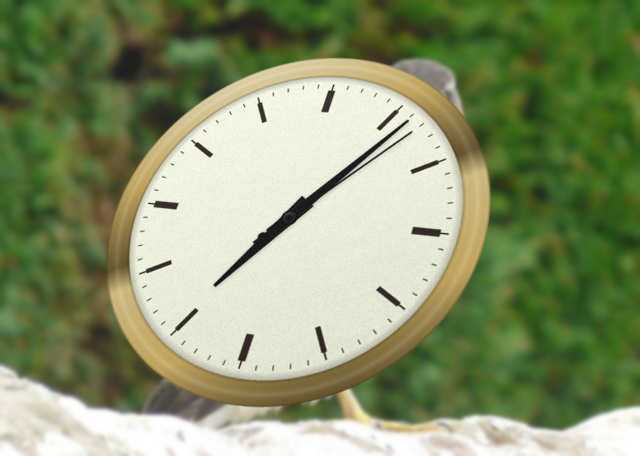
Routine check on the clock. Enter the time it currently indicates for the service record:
7:06:07
